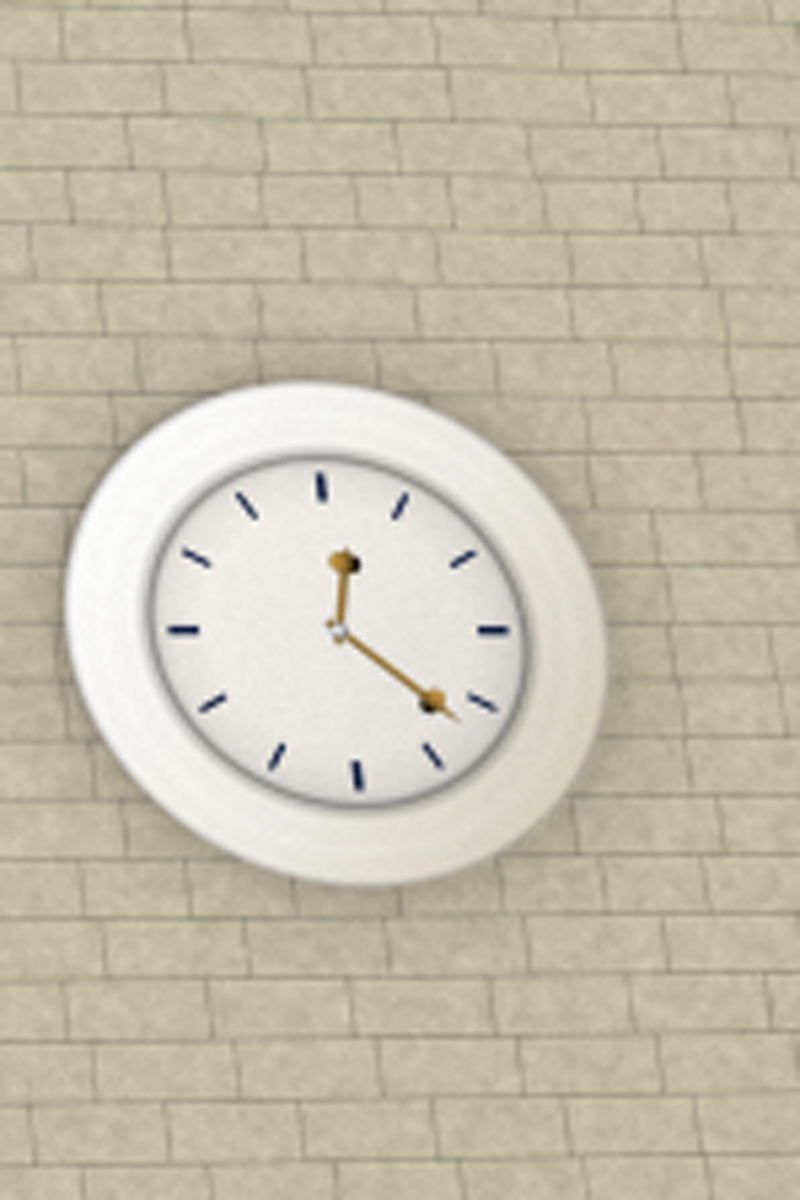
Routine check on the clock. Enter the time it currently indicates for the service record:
12:22
